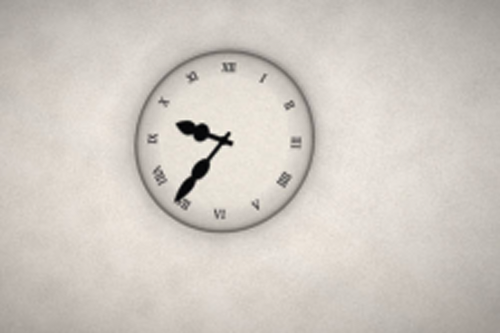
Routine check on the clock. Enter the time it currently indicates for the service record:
9:36
